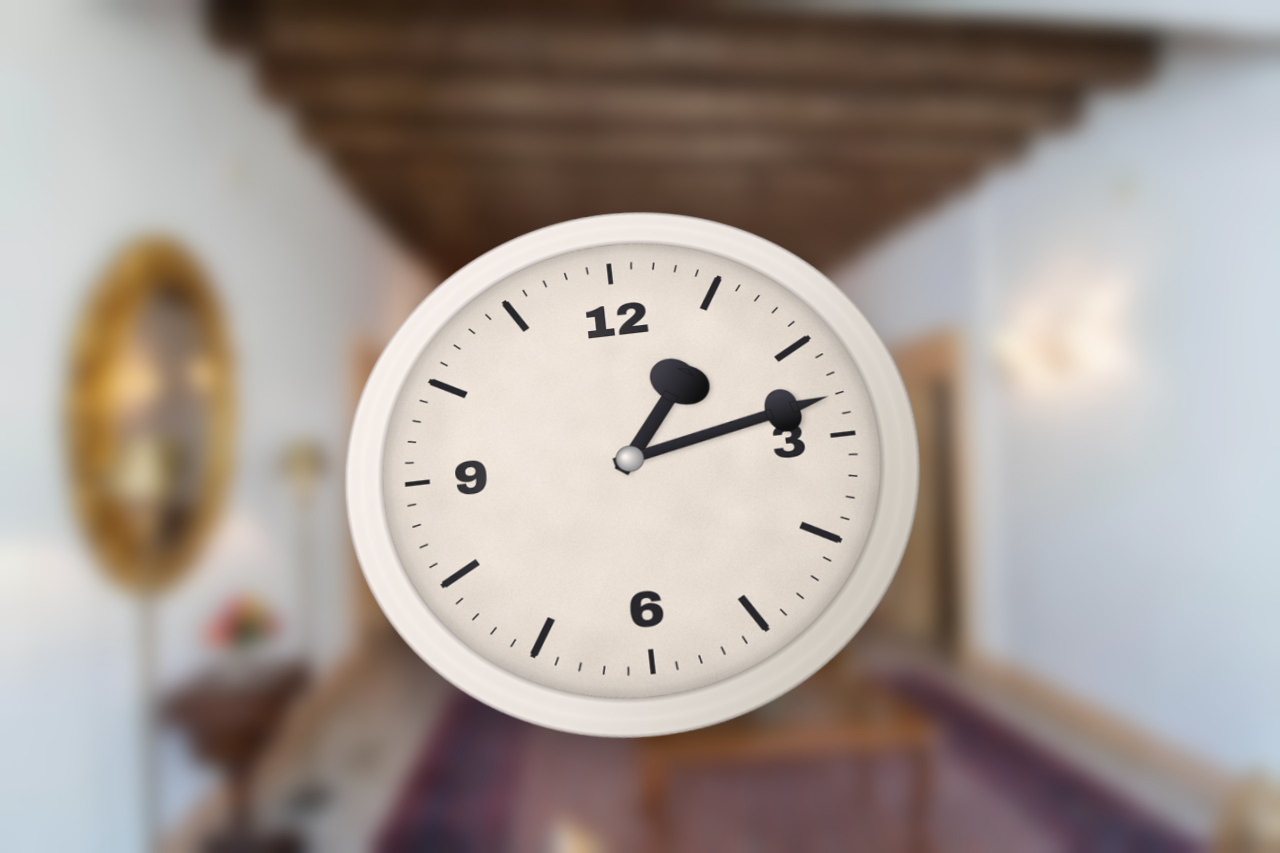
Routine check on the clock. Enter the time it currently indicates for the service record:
1:13
